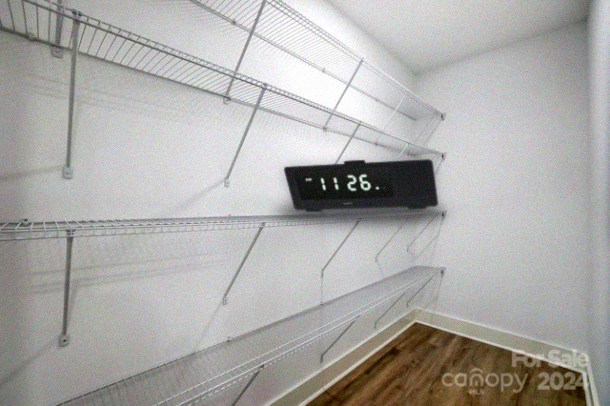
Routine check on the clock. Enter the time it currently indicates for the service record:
11:26
